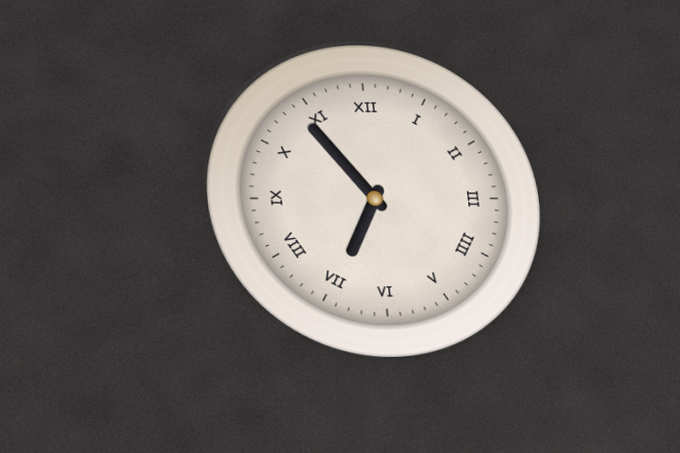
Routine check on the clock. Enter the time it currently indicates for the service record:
6:54
